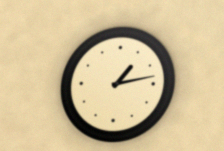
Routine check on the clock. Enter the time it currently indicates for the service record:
1:13
